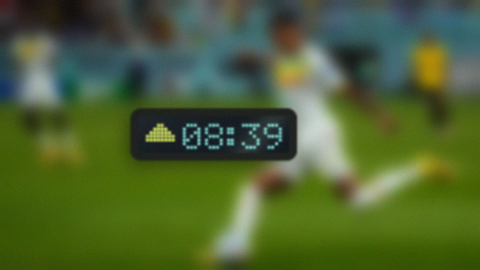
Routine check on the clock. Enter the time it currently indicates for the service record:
8:39
